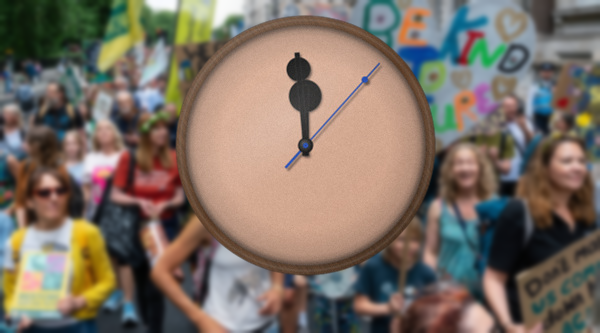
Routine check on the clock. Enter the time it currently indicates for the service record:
11:59:07
